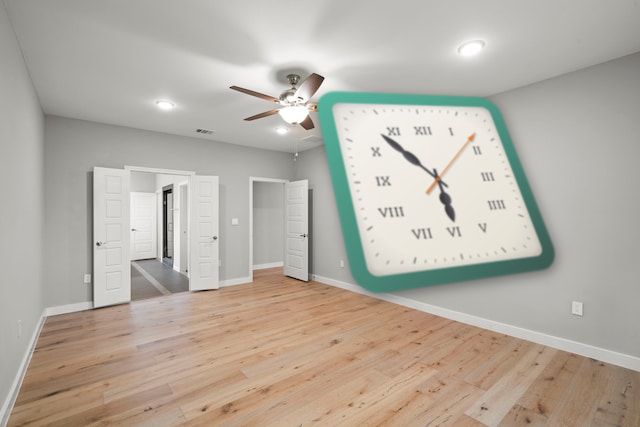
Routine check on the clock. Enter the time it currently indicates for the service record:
5:53:08
